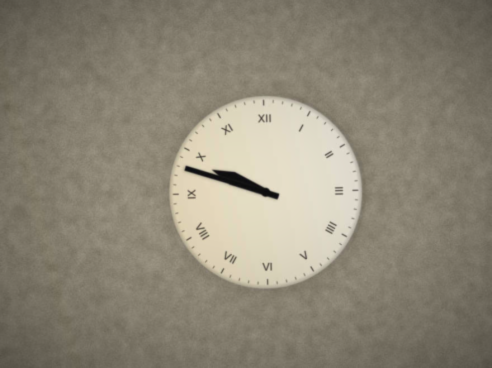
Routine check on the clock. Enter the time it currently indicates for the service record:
9:48
